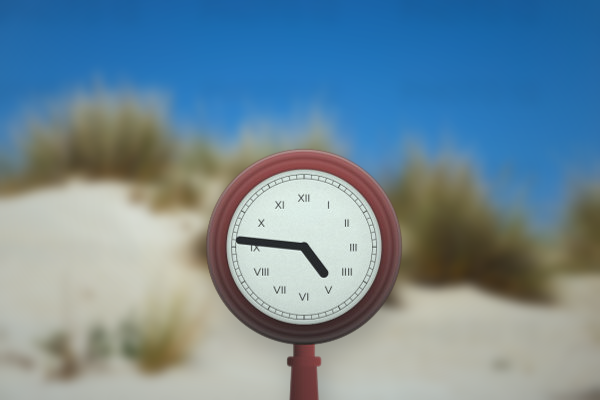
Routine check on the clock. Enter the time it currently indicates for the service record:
4:46
